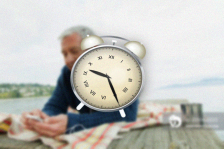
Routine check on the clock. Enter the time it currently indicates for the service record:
9:25
